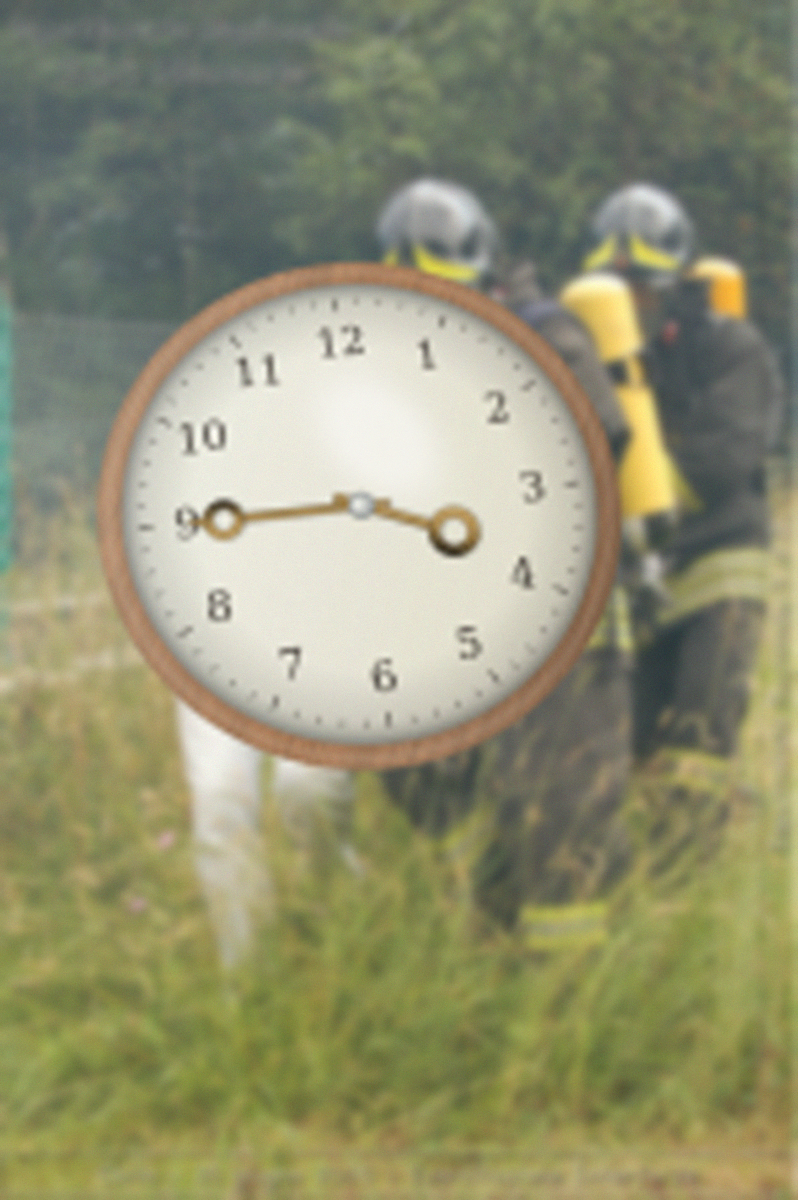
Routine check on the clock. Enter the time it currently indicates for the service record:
3:45
